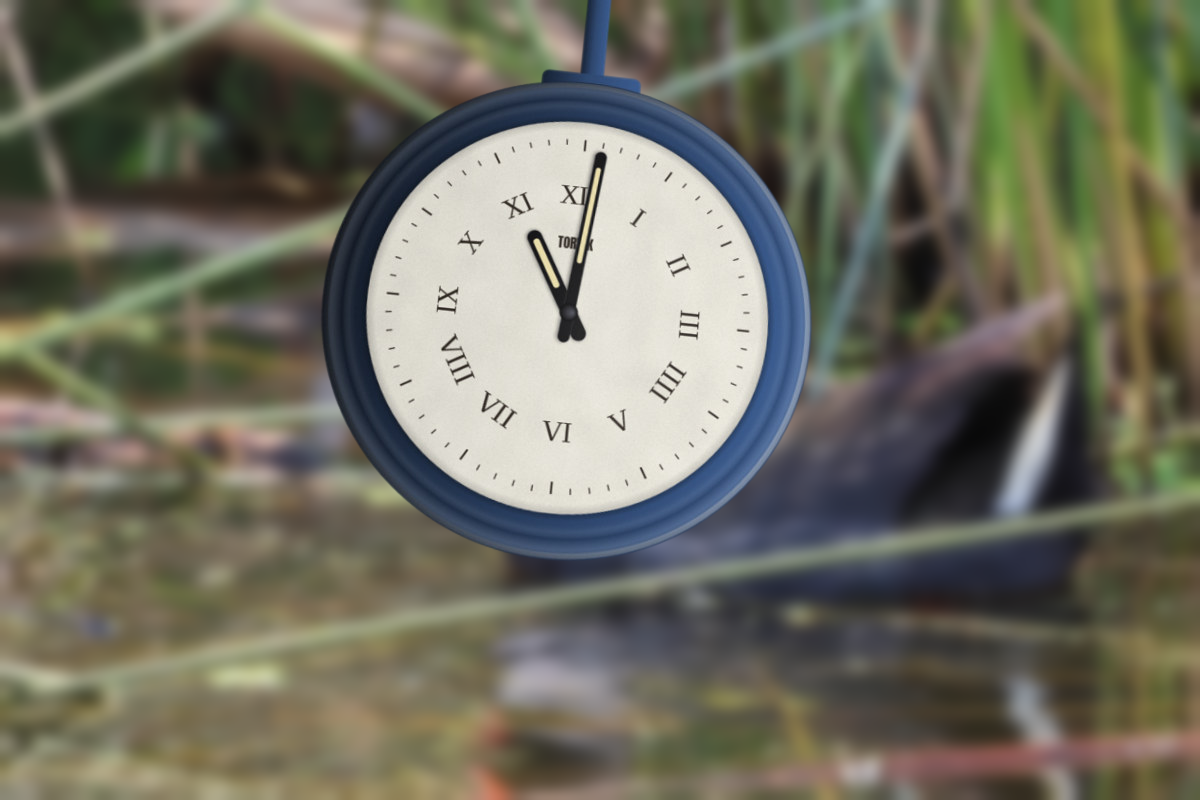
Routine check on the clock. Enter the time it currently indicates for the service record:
11:01
